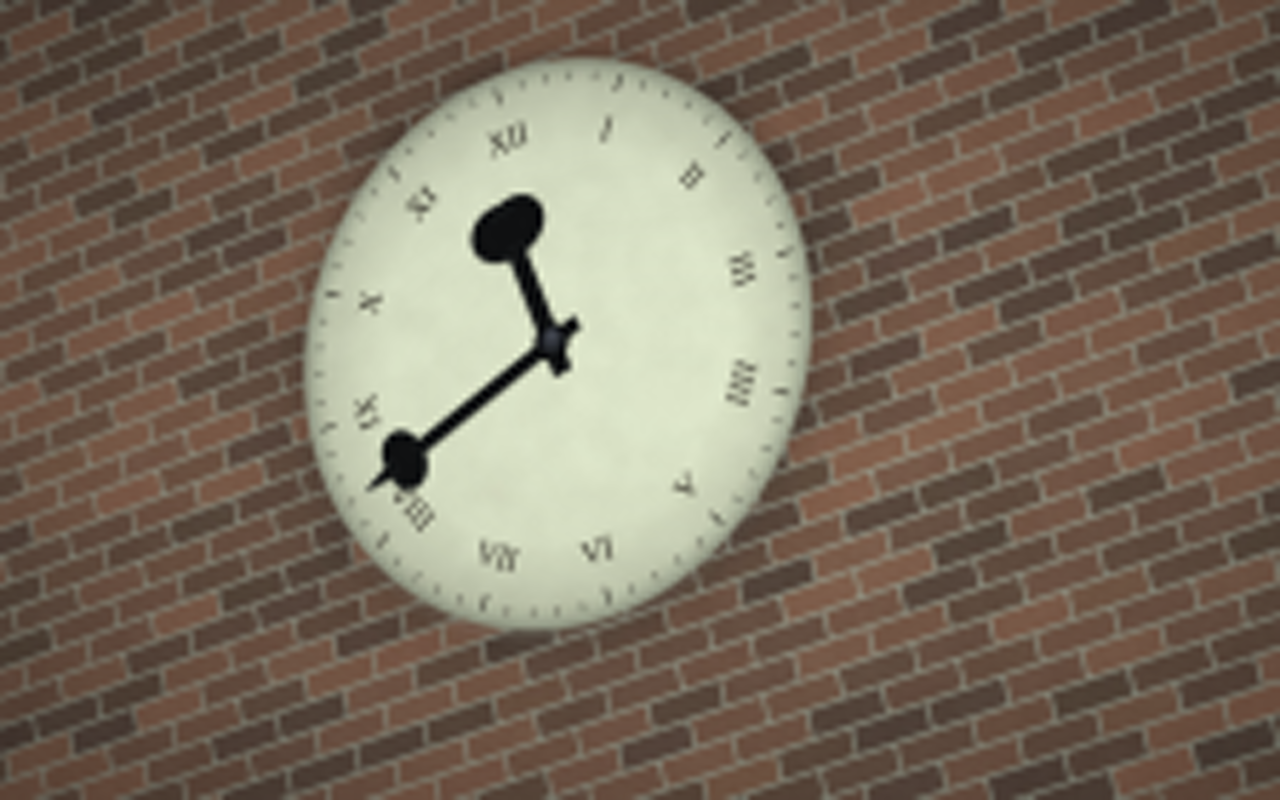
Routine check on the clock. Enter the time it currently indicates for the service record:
11:42
